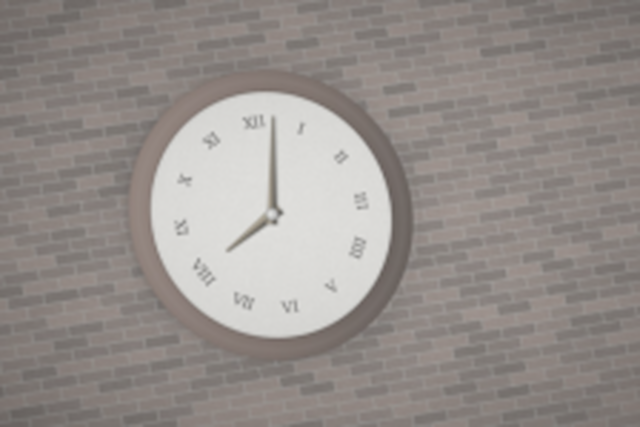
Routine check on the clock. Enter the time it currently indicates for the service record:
8:02
